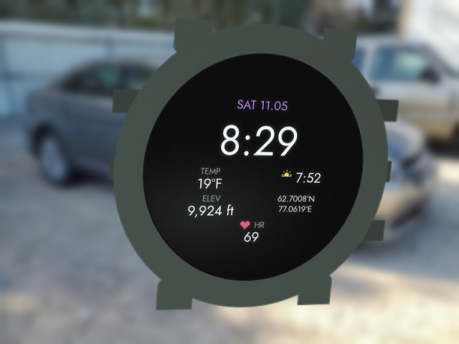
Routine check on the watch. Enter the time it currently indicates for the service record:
8:29
